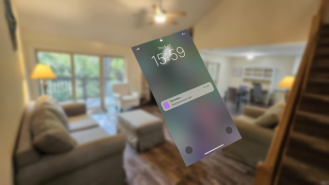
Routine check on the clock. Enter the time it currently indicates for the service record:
15:59
